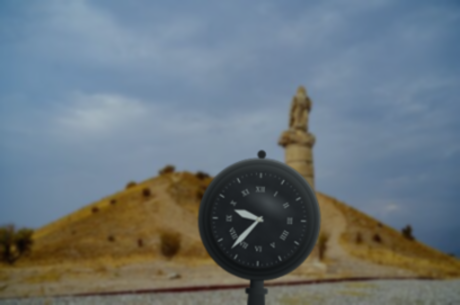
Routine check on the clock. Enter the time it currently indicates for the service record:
9:37
